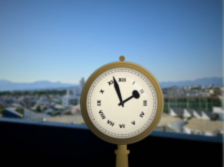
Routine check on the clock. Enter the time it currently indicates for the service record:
1:57
